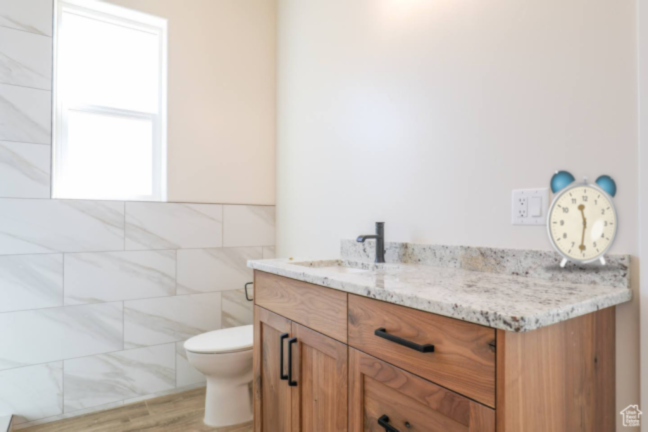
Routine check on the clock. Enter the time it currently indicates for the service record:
11:31
